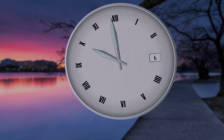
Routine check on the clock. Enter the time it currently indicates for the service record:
9:59
